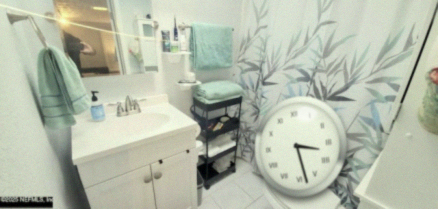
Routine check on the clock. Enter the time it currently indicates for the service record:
3:28
